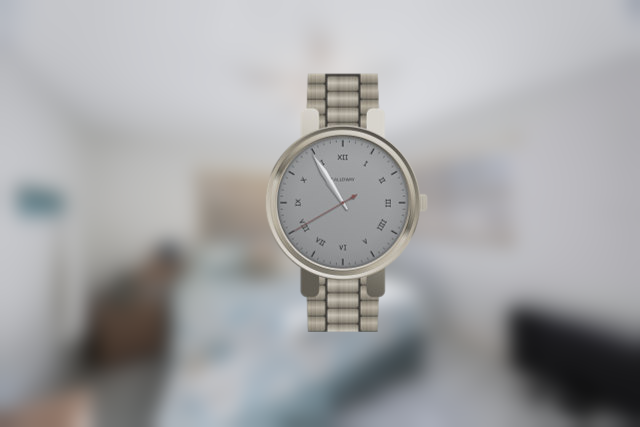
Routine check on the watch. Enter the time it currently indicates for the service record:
10:54:40
